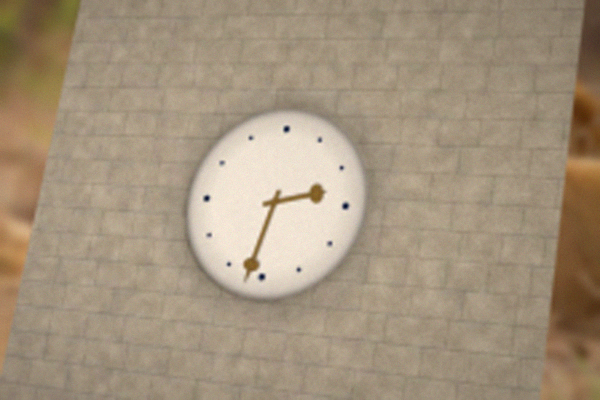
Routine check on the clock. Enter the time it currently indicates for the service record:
2:32
